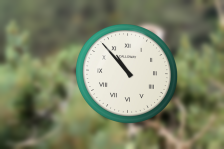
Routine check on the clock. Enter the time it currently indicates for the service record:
10:53
